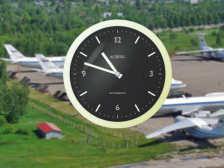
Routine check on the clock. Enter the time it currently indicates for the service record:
10:48
